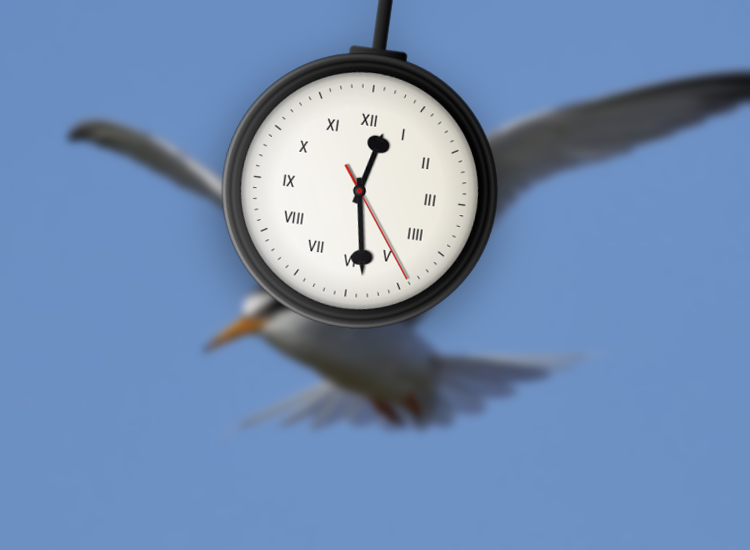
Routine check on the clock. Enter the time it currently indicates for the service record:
12:28:24
